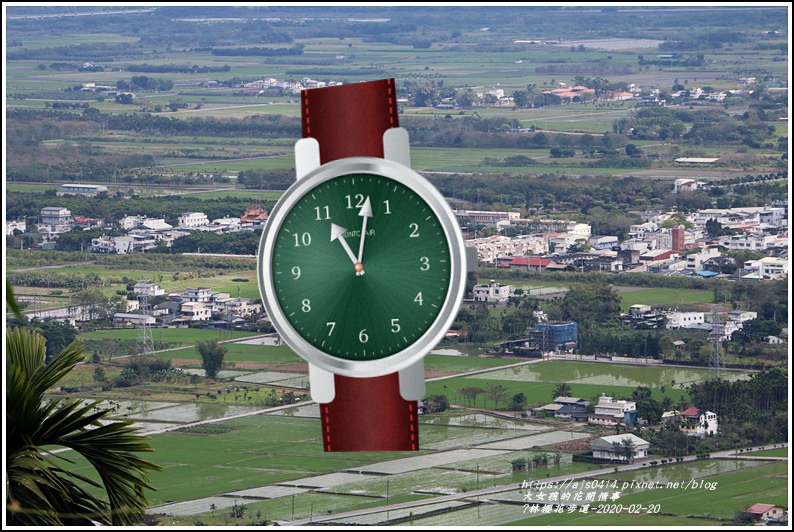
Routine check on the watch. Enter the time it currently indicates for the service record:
11:02
